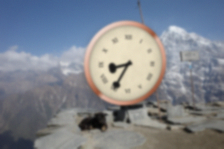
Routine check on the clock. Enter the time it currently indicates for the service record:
8:35
